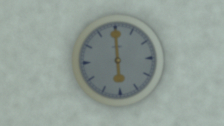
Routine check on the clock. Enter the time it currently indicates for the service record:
6:00
